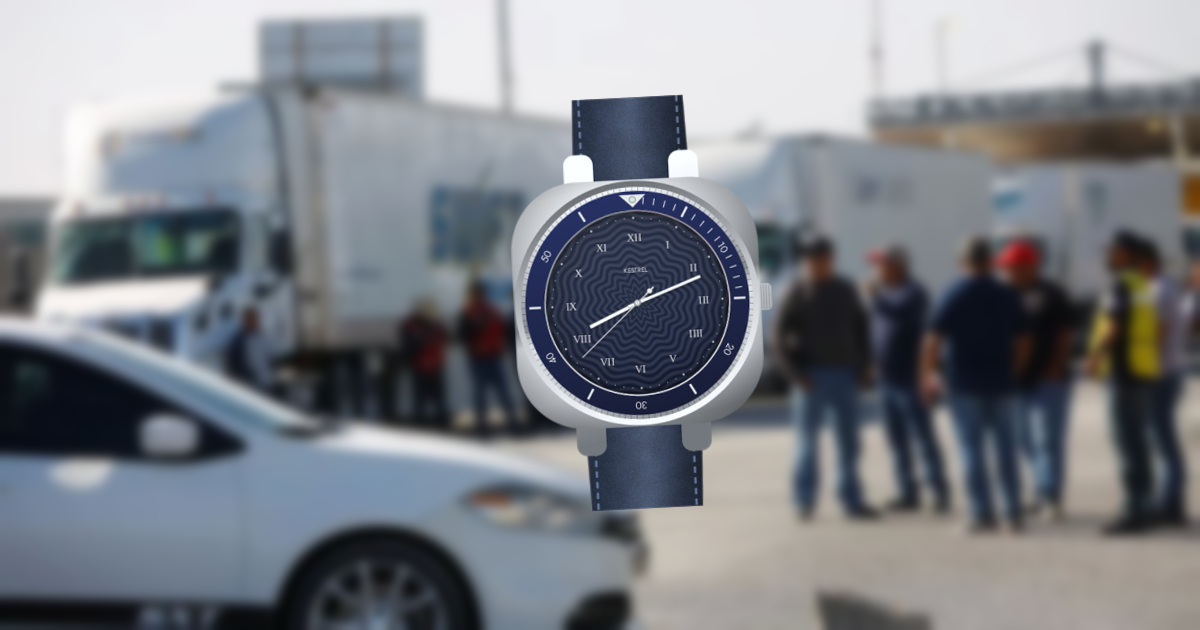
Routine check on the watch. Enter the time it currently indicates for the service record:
8:11:38
